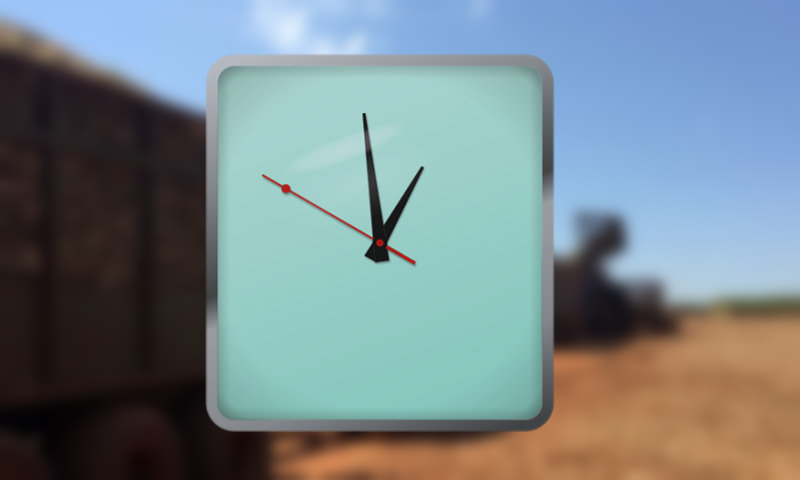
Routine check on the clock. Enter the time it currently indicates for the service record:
12:58:50
